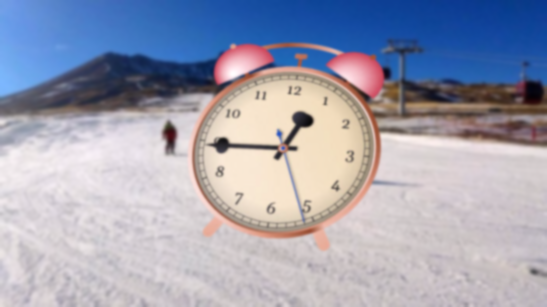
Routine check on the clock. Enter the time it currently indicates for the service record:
12:44:26
